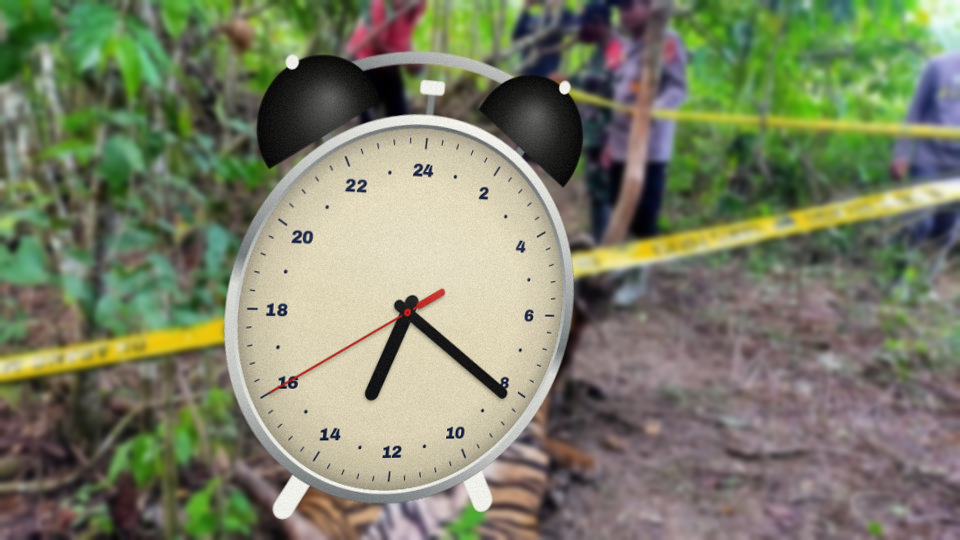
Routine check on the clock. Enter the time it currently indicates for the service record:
13:20:40
